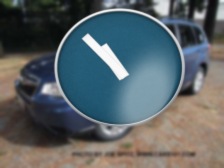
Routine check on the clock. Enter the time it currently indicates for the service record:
10:53
